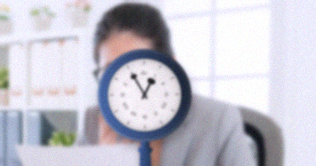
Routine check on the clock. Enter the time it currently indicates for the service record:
12:55
